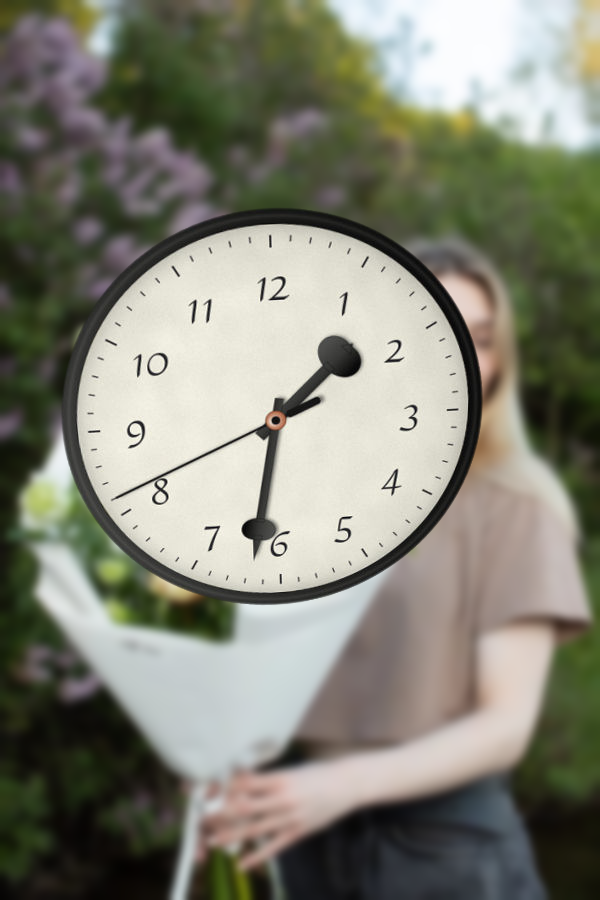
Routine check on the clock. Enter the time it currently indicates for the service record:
1:31:41
